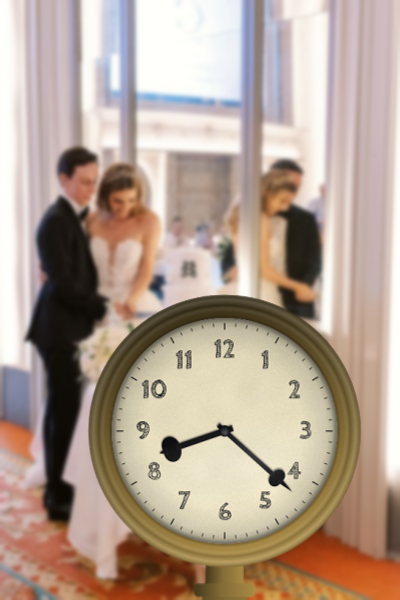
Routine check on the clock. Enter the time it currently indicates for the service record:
8:22
